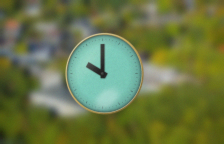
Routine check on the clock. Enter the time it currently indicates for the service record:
10:00
